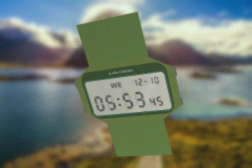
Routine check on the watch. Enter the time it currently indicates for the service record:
5:53:45
